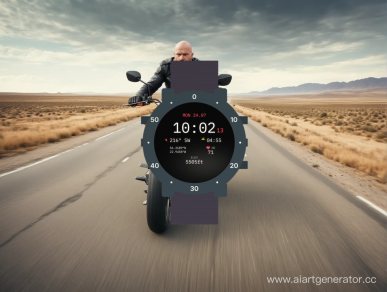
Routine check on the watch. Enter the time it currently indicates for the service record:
10:02
